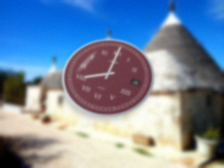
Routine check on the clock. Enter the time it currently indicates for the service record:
8:00
